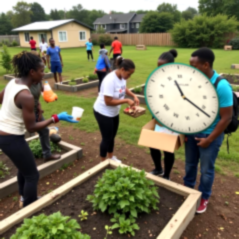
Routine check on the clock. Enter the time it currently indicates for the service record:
11:22
